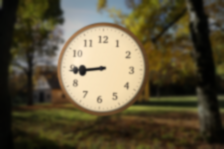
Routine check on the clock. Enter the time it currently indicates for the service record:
8:44
